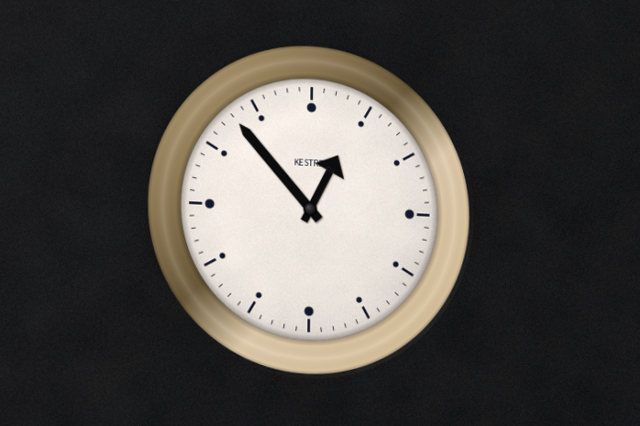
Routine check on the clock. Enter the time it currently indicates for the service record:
12:53
